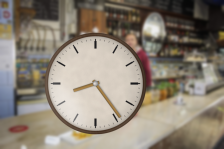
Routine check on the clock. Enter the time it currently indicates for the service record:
8:24
